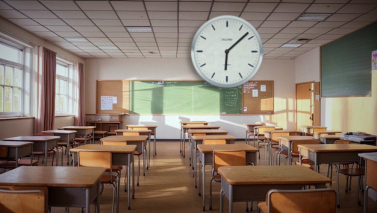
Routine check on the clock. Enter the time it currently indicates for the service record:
6:08
